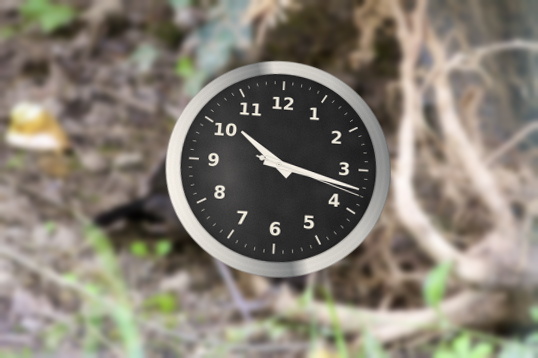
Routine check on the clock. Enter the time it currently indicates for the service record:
10:17:18
